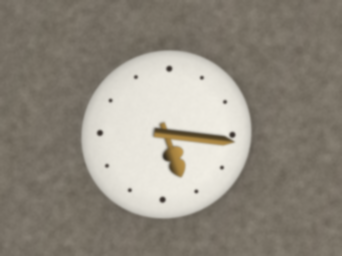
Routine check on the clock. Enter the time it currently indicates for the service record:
5:16
